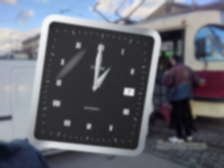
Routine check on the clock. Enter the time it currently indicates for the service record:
1:00
